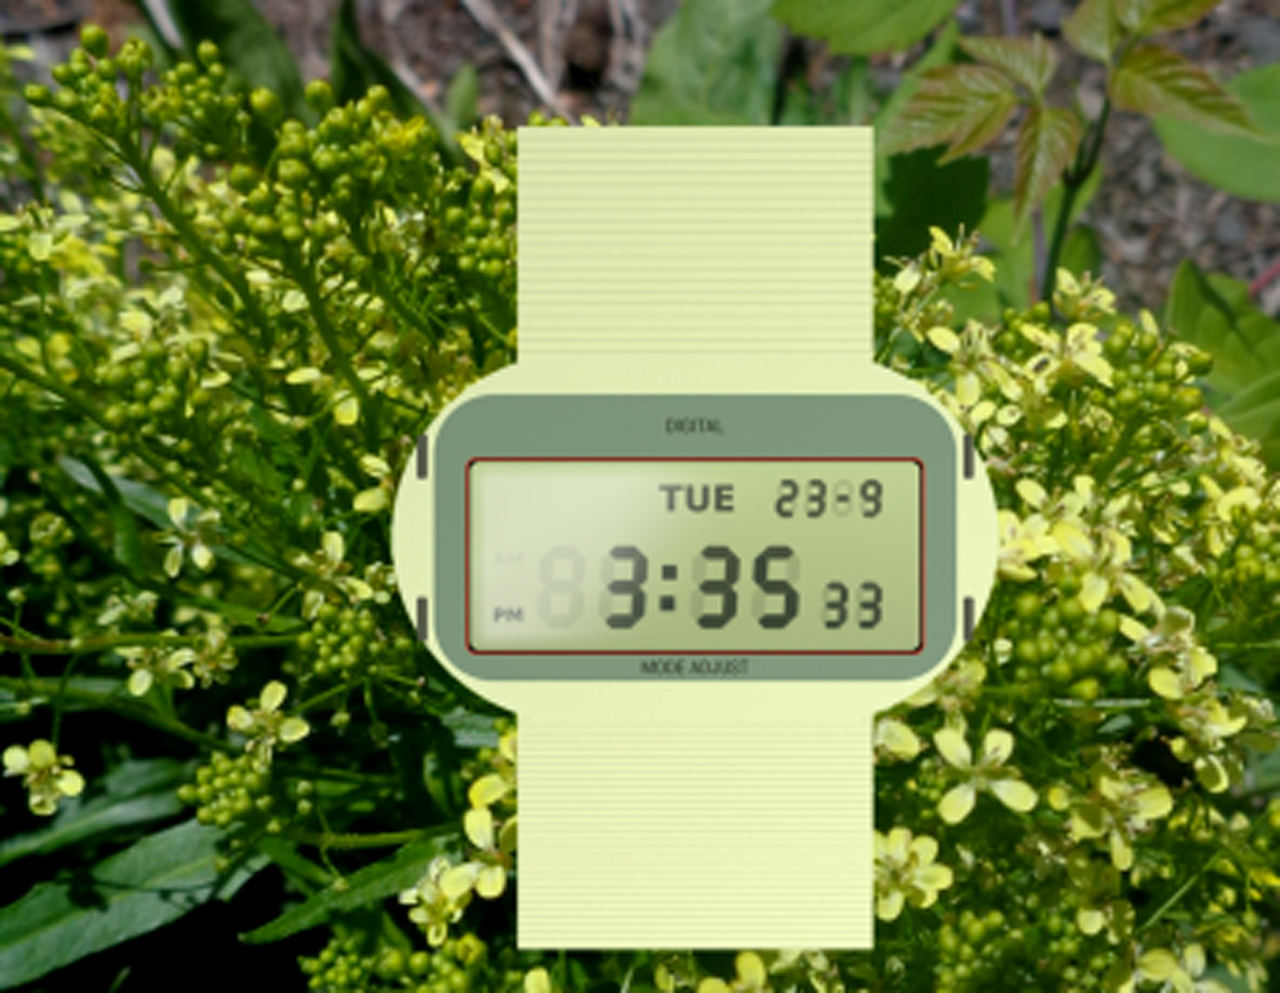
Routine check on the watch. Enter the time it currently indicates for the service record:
3:35:33
